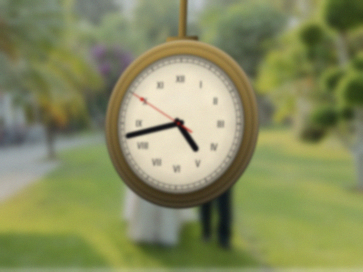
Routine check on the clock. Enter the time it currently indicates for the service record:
4:42:50
